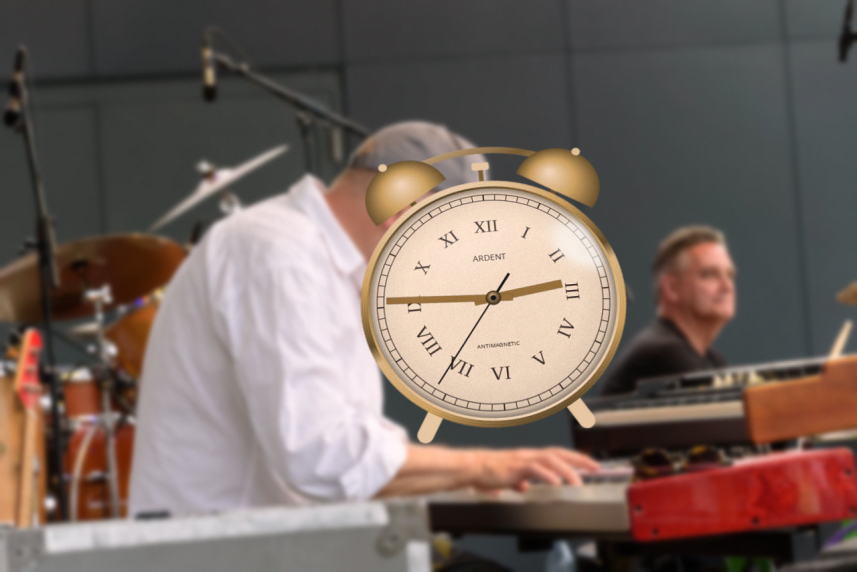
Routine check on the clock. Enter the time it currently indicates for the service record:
2:45:36
